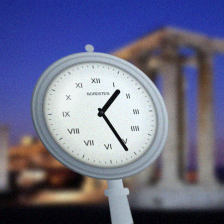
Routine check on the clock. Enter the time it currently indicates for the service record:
1:26
